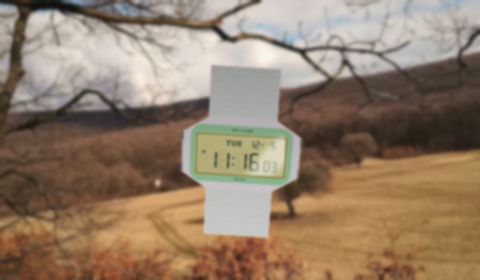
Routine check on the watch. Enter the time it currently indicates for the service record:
11:16:03
